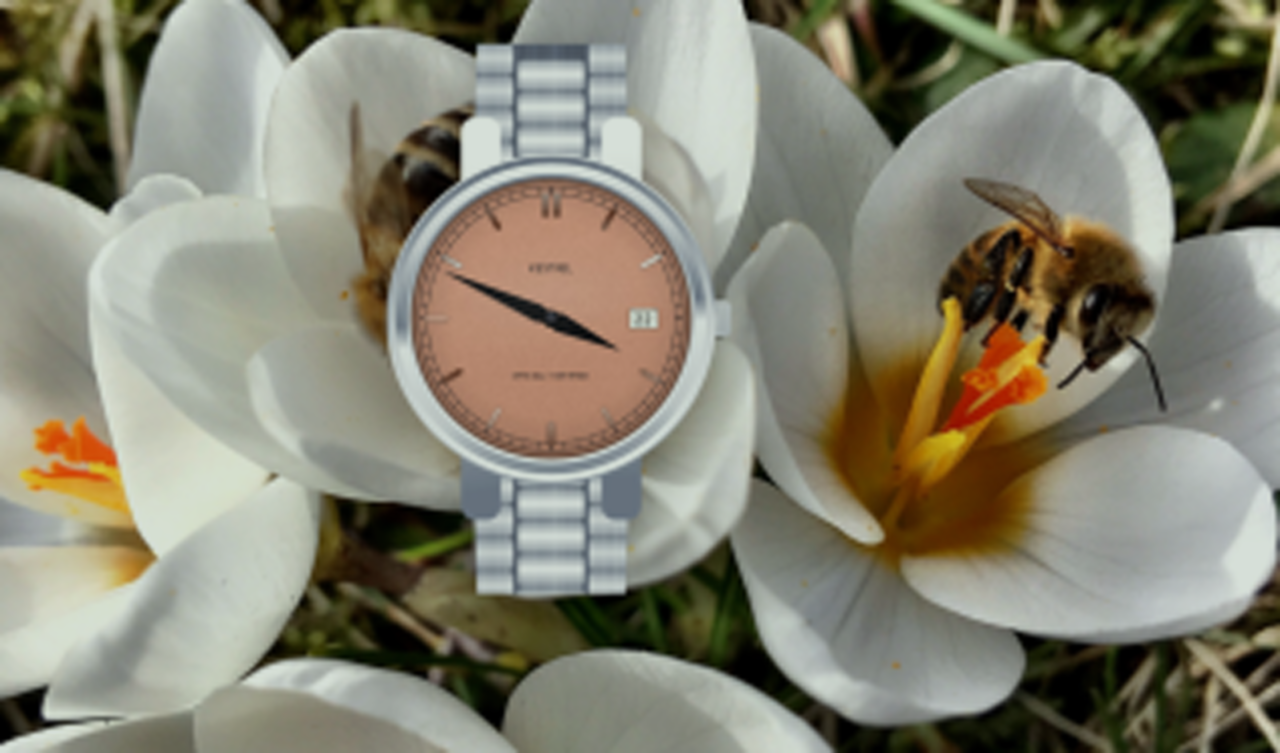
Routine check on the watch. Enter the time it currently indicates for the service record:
3:49
